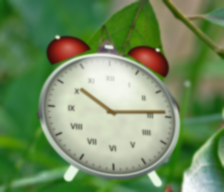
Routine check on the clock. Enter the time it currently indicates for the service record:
10:14
